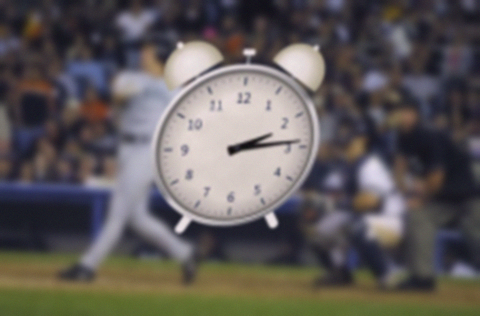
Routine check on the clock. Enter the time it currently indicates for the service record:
2:14
